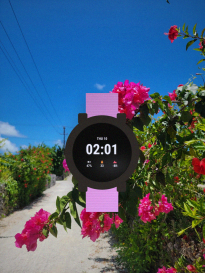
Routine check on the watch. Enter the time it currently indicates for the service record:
2:01
